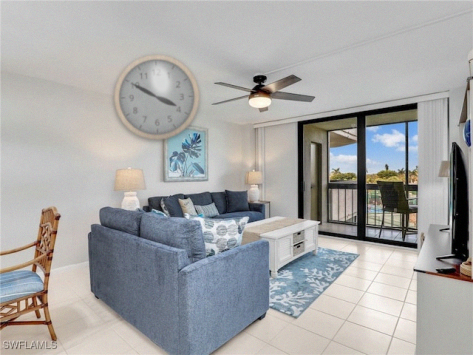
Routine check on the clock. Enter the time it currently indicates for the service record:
3:50
